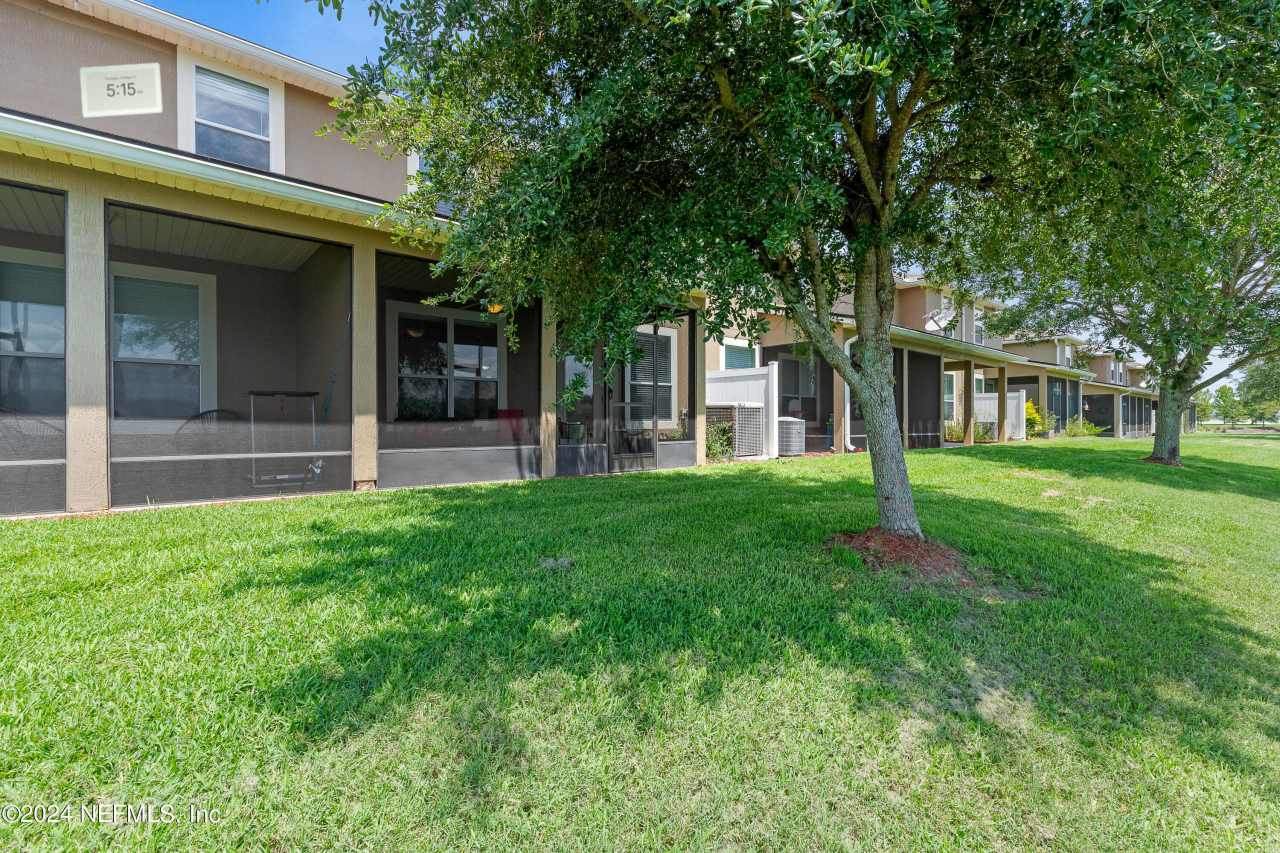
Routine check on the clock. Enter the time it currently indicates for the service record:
5:15
